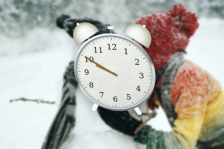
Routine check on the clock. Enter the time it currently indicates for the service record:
9:50
